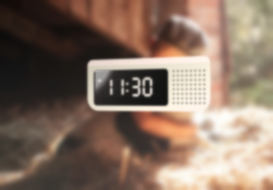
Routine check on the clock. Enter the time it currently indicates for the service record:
11:30
